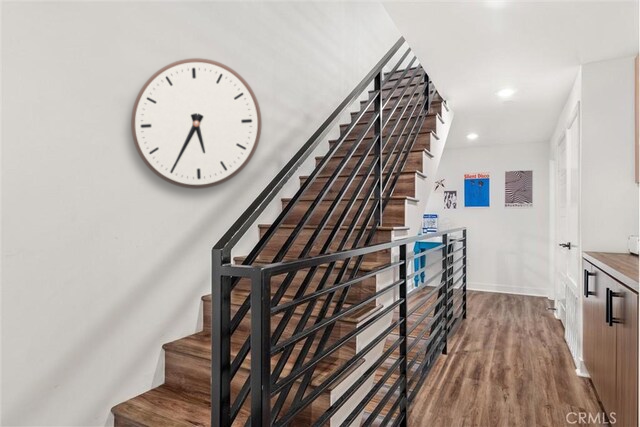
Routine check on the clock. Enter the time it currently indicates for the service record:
5:35
